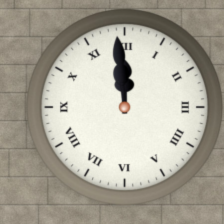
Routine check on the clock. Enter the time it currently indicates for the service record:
11:59
